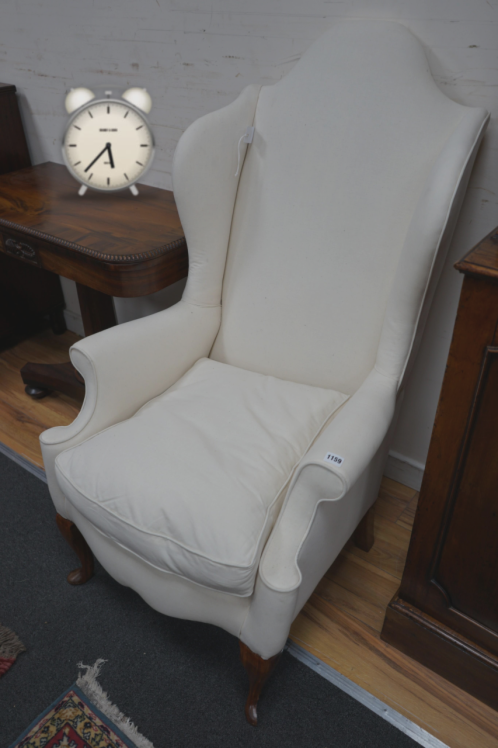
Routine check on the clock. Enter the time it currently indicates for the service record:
5:37
